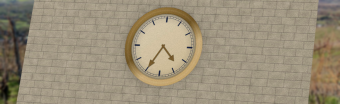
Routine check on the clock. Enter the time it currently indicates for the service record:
4:35
